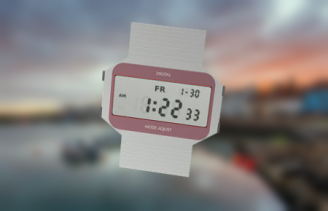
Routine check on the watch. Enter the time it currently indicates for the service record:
1:22:33
